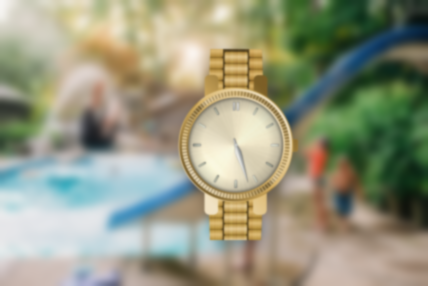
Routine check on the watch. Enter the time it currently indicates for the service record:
5:27
